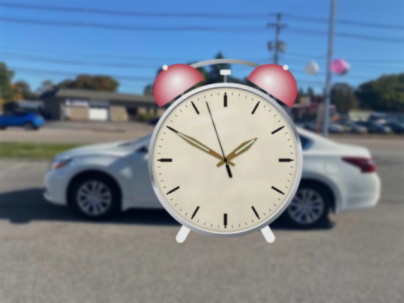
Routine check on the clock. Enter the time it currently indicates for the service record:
1:49:57
